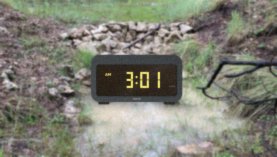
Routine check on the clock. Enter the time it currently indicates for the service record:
3:01
